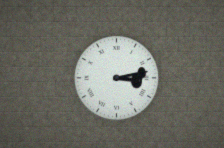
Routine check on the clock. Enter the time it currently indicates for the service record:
3:13
